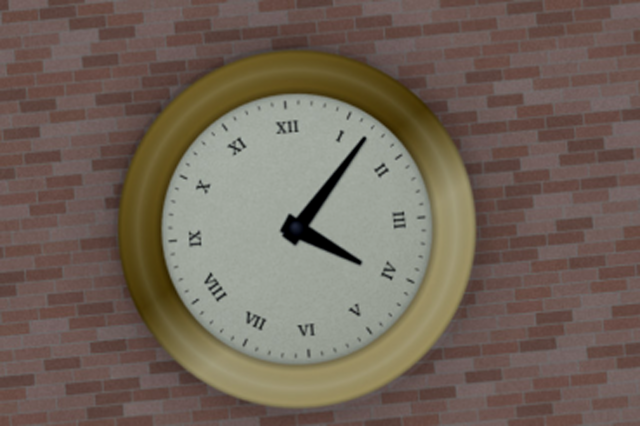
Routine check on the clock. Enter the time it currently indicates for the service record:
4:07
